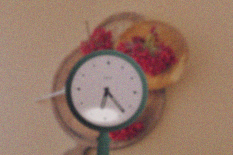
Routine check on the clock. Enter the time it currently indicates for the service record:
6:23
